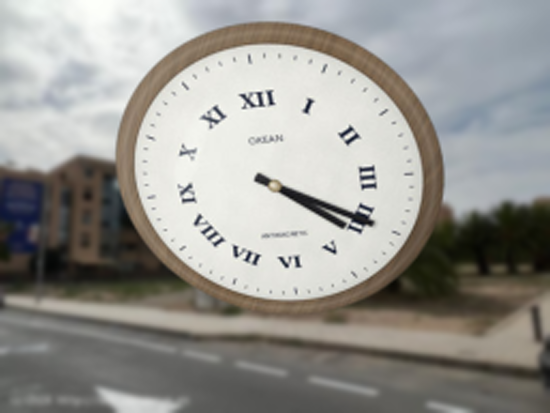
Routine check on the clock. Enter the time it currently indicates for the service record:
4:20
